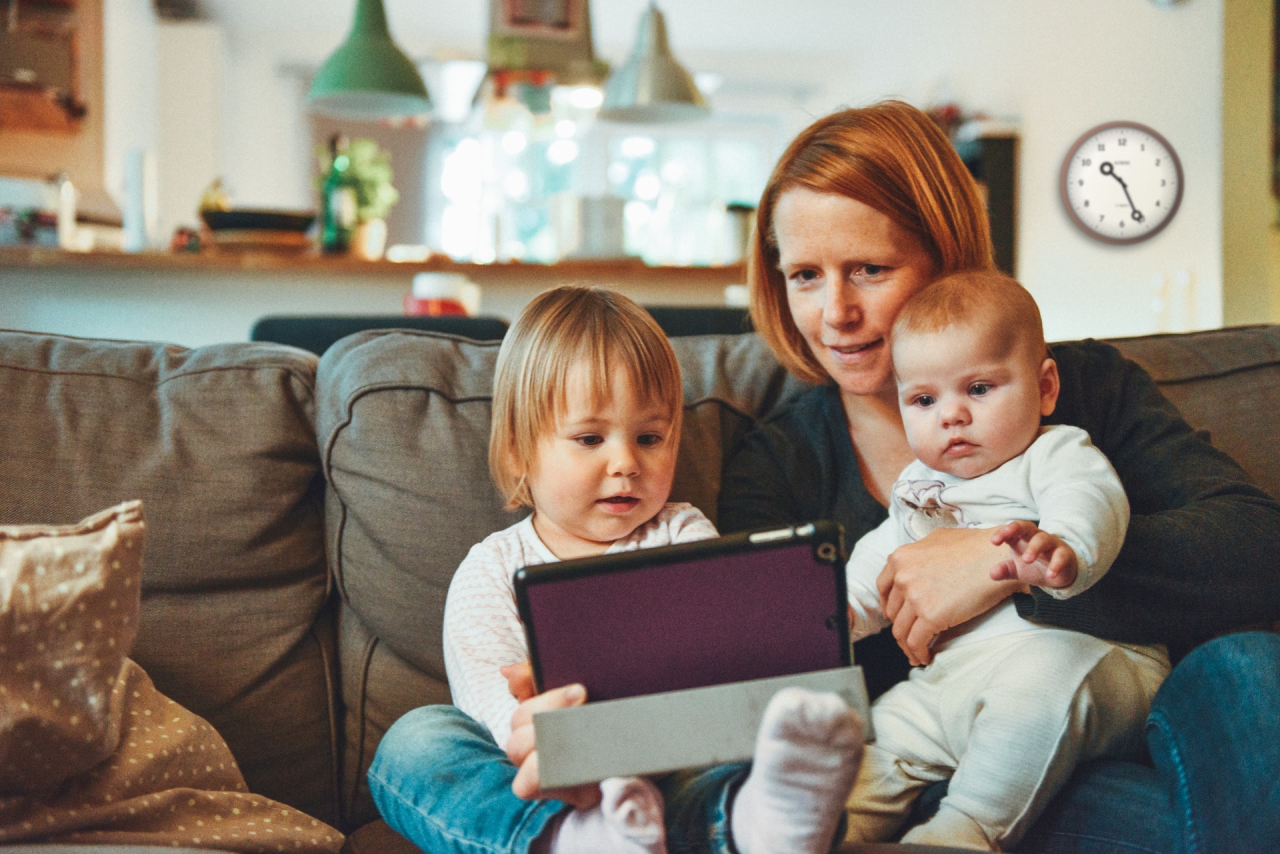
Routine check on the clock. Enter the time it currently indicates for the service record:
10:26
